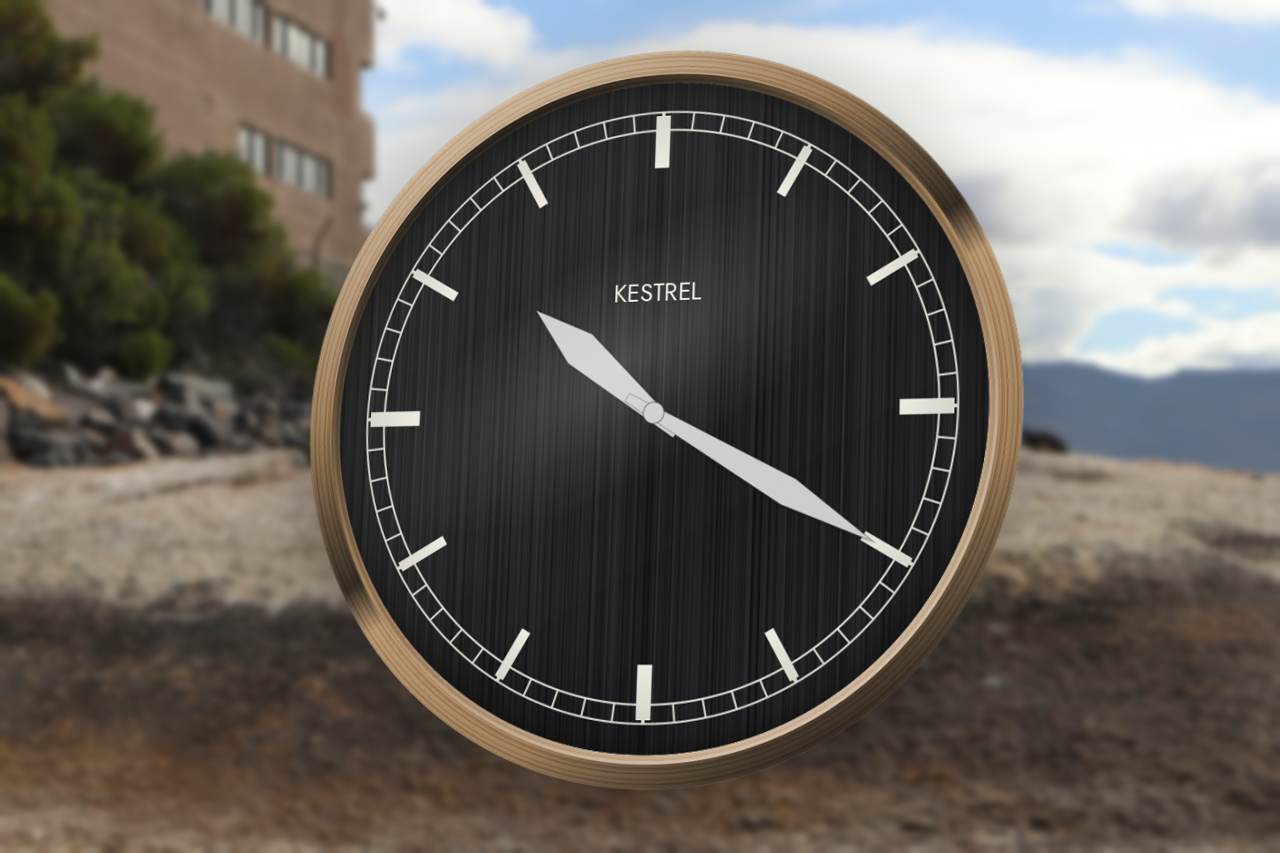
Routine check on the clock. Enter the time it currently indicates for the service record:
10:20
